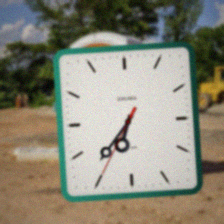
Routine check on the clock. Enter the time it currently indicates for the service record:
6:36:35
